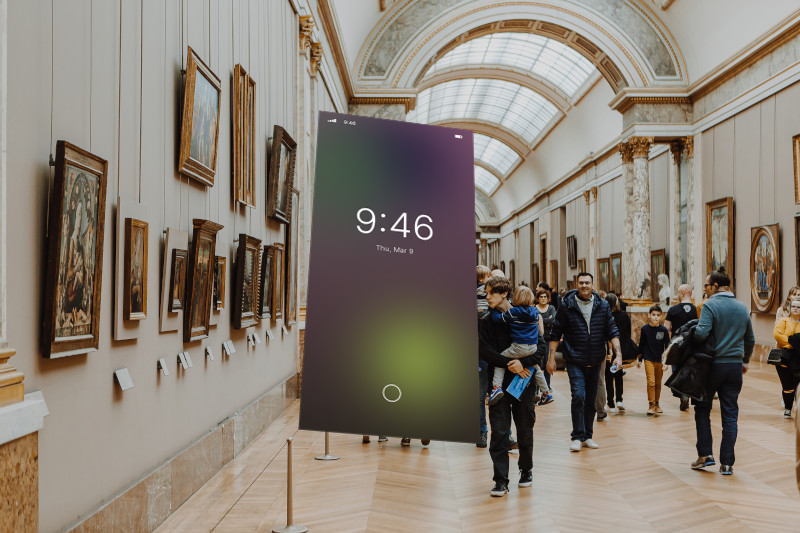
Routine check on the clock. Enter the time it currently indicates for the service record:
9:46
